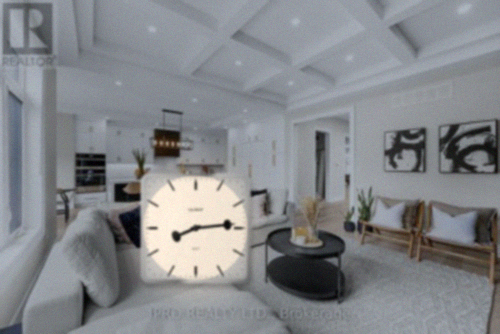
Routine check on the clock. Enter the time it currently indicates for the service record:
8:14
